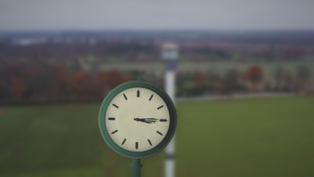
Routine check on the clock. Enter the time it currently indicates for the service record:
3:15
